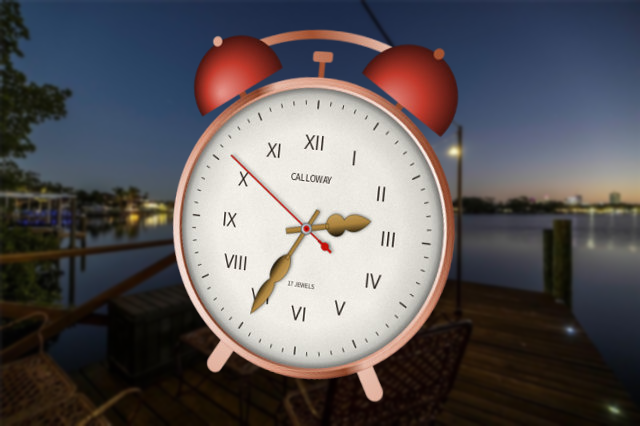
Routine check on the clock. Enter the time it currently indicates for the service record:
2:34:51
